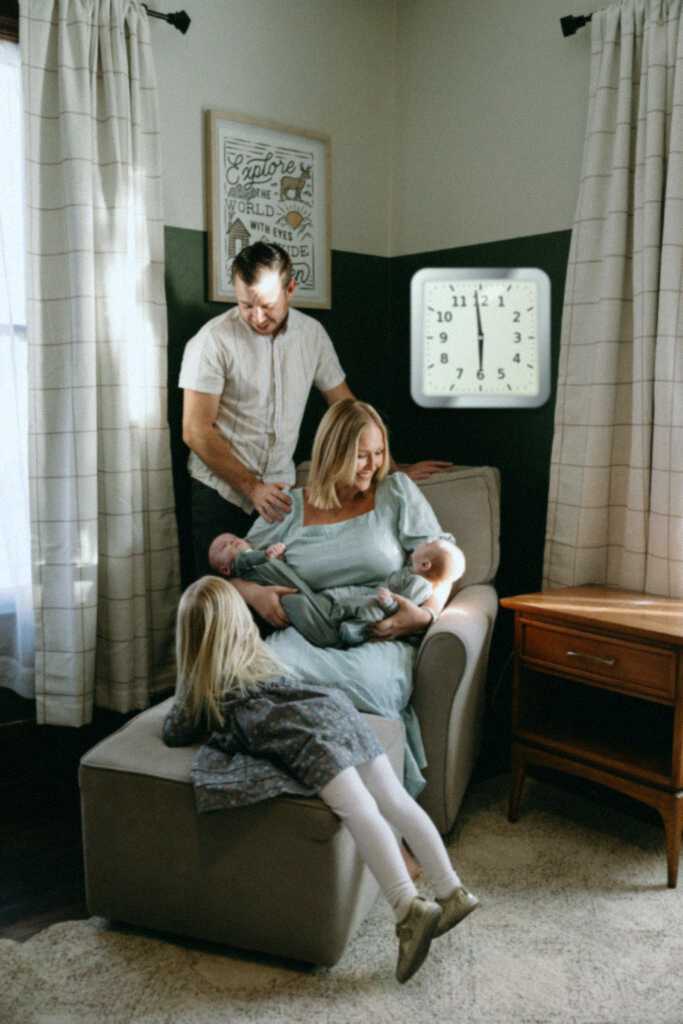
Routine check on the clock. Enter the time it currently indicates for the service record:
5:59
